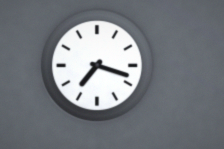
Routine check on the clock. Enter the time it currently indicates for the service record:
7:18
